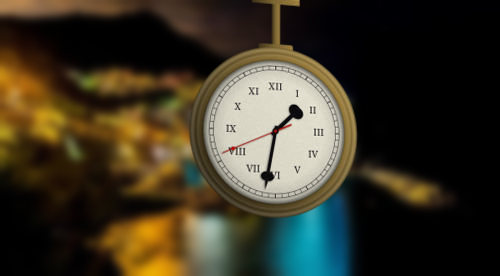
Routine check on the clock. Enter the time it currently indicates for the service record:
1:31:41
